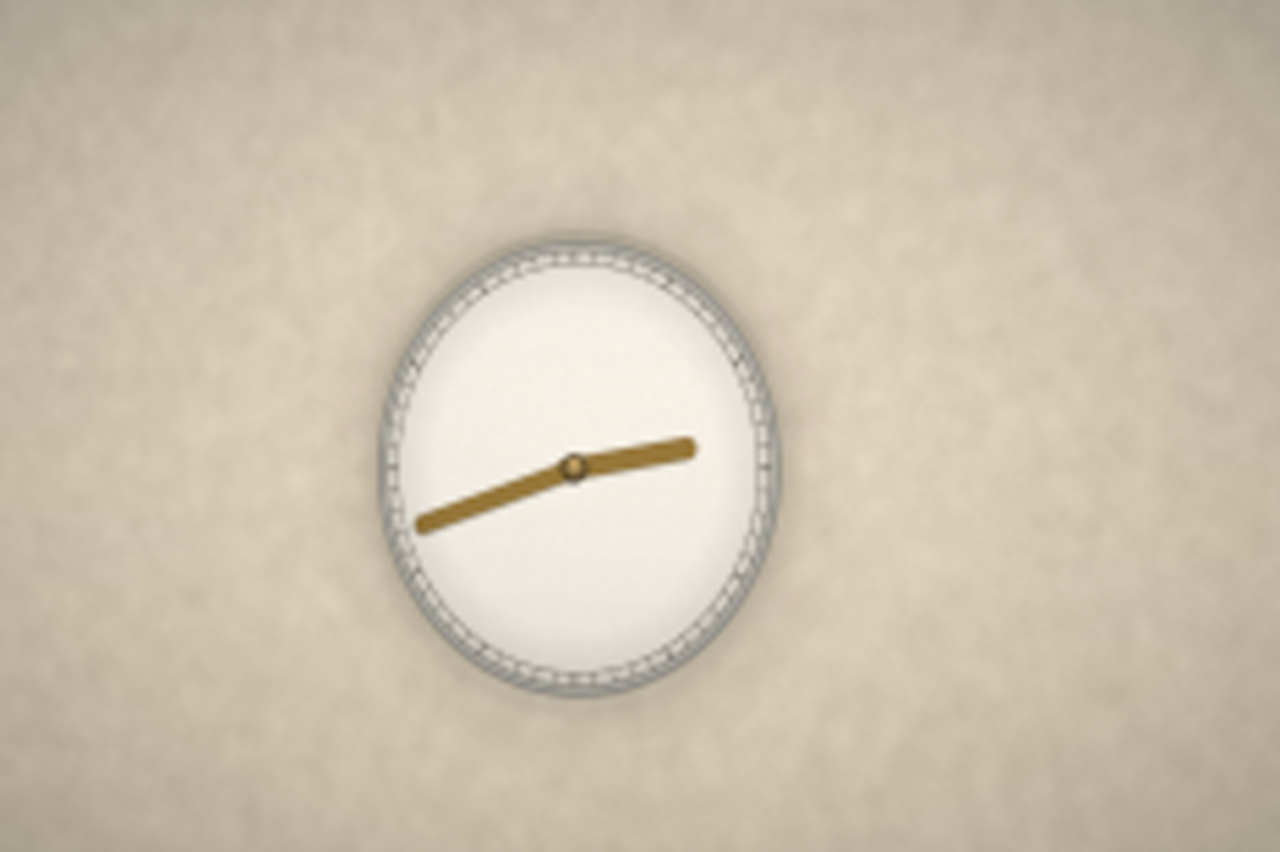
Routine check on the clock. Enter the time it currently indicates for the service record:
2:42
